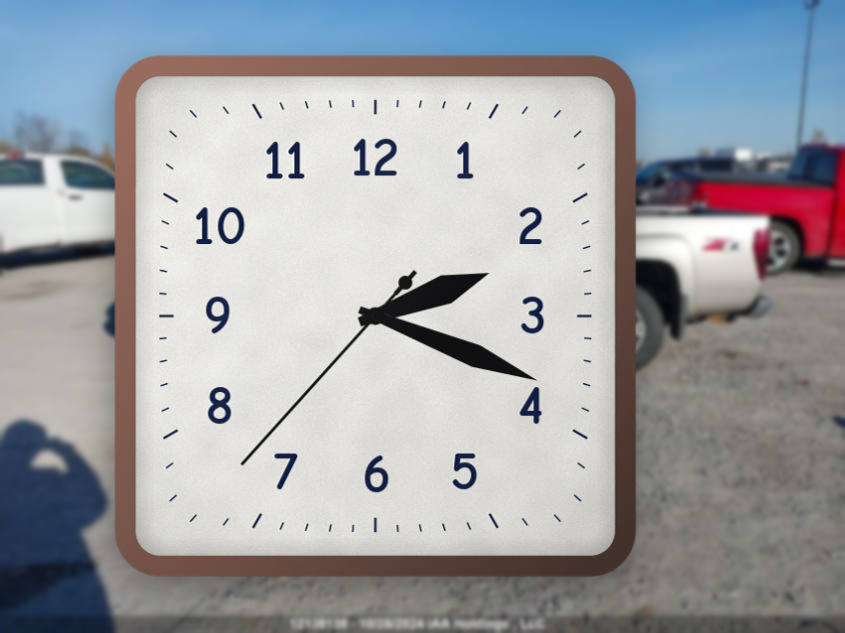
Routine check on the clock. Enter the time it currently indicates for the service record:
2:18:37
